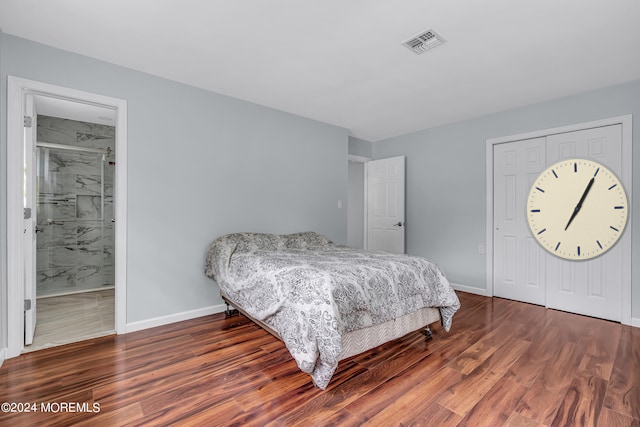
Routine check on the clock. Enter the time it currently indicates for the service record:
7:05
